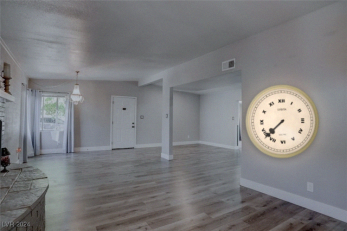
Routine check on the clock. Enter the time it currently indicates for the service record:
7:38
